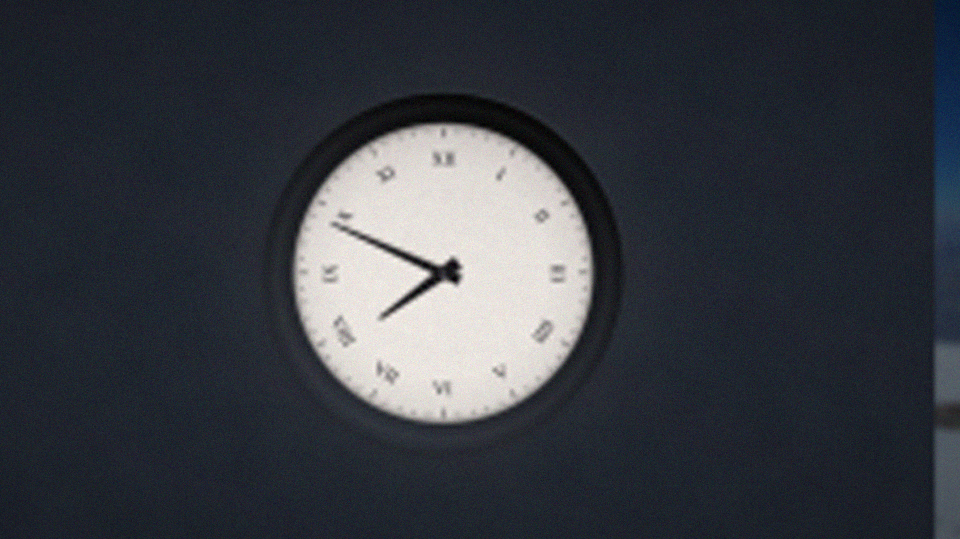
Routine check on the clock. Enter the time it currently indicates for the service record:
7:49
